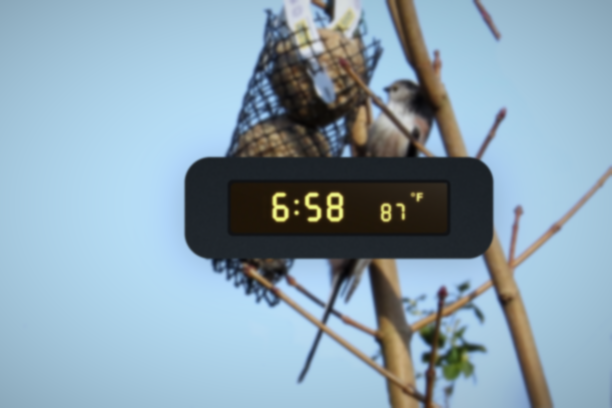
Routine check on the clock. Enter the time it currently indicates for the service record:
6:58
